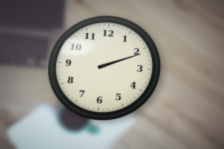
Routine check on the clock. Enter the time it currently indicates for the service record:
2:11
